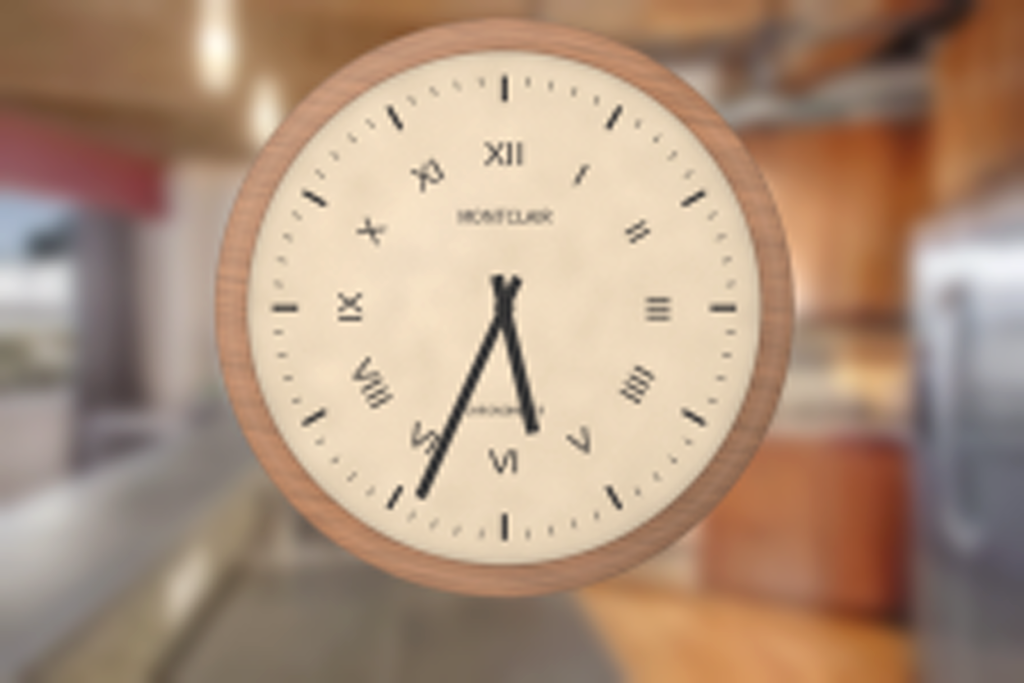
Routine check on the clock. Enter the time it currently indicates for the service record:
5:34
